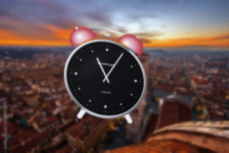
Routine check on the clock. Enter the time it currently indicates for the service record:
11:05
